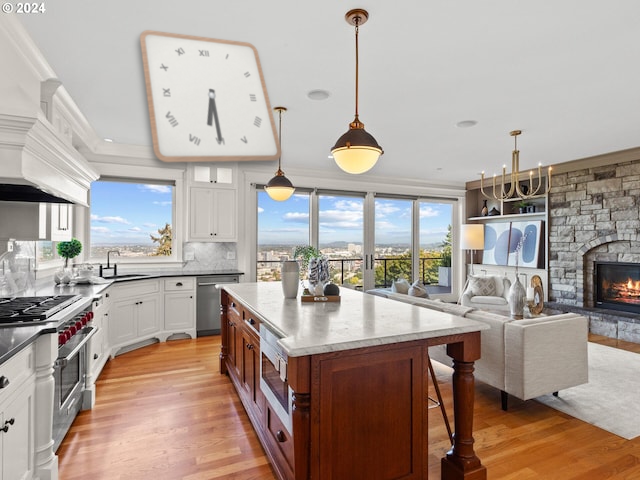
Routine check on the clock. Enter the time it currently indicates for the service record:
6:30
